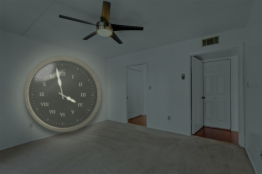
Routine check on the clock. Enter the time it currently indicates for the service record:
3:58
